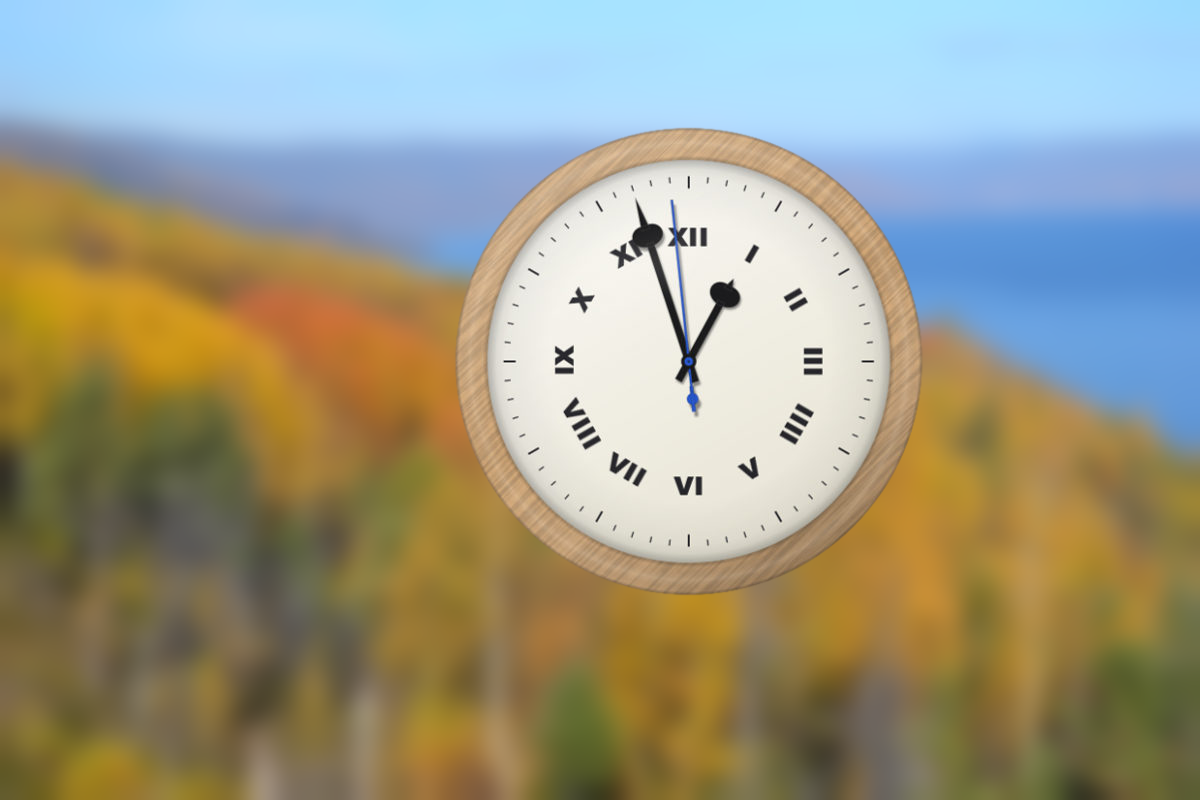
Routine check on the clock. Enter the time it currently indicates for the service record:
12:56:59
